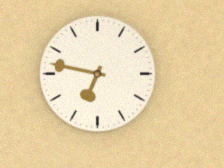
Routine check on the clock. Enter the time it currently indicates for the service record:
6:47
